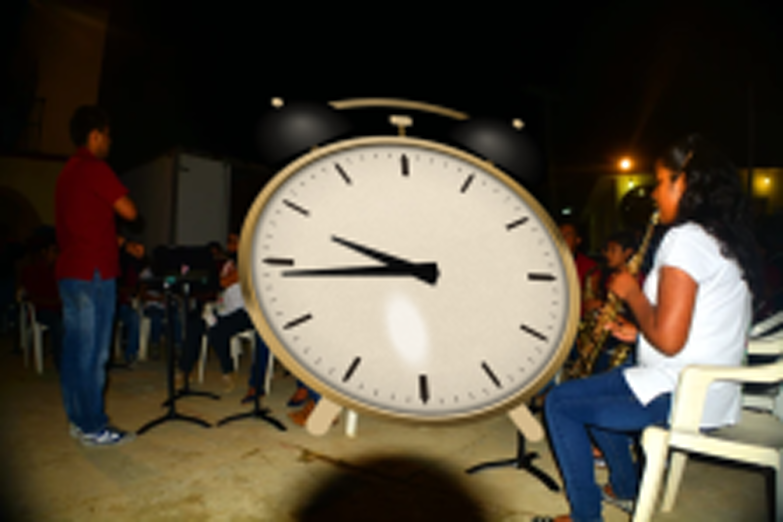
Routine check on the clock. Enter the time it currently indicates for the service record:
9:44
